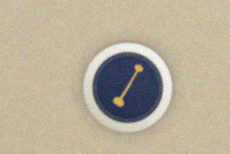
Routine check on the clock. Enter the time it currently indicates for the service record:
7:05
